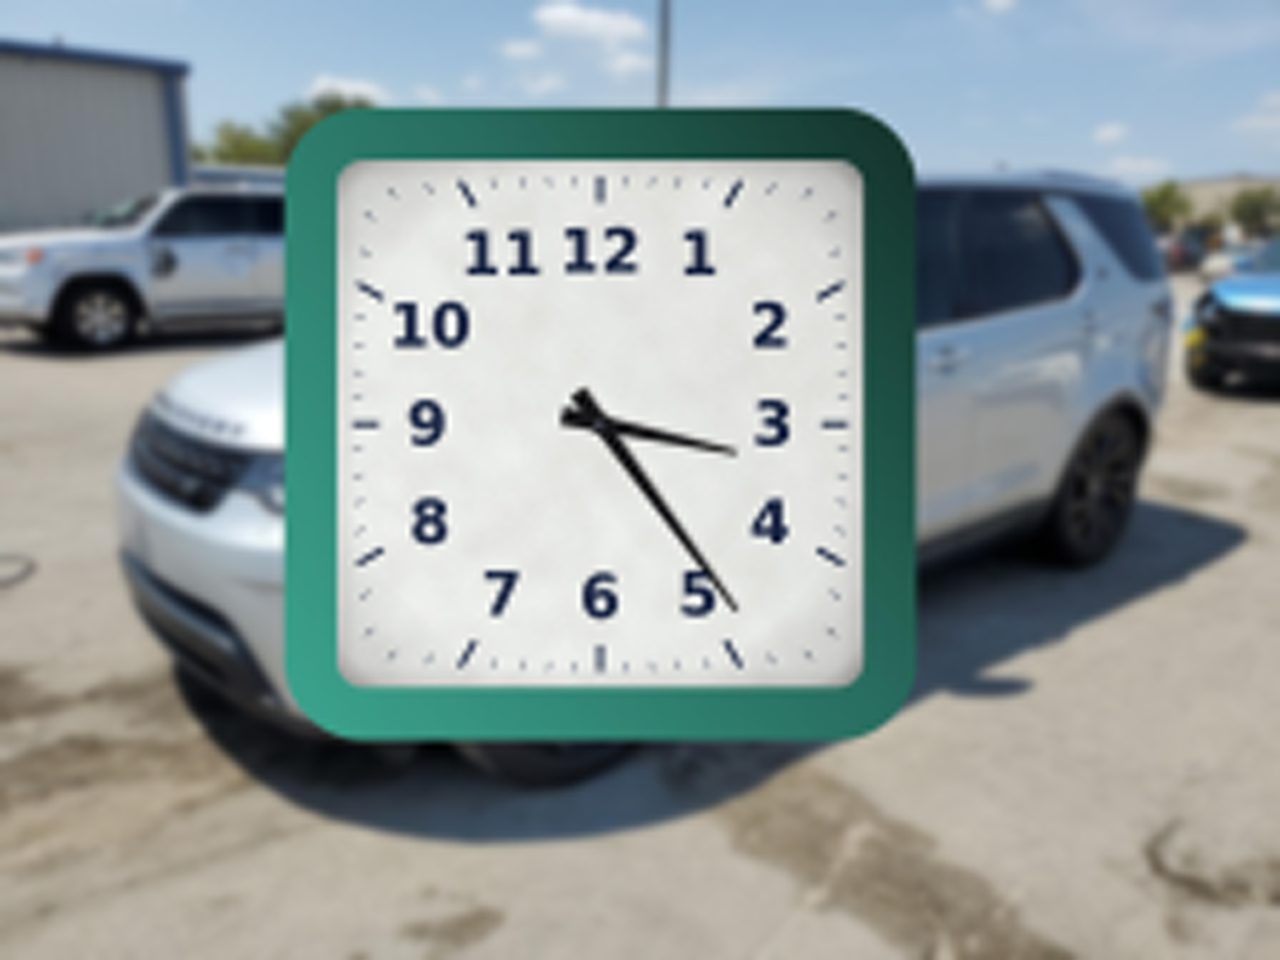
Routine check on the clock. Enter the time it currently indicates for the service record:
3:24
